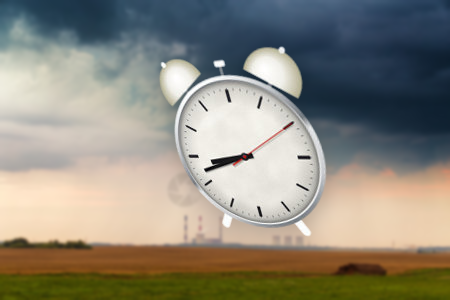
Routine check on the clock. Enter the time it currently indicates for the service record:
8:42:10
